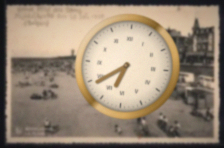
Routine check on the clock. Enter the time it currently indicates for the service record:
6:39
